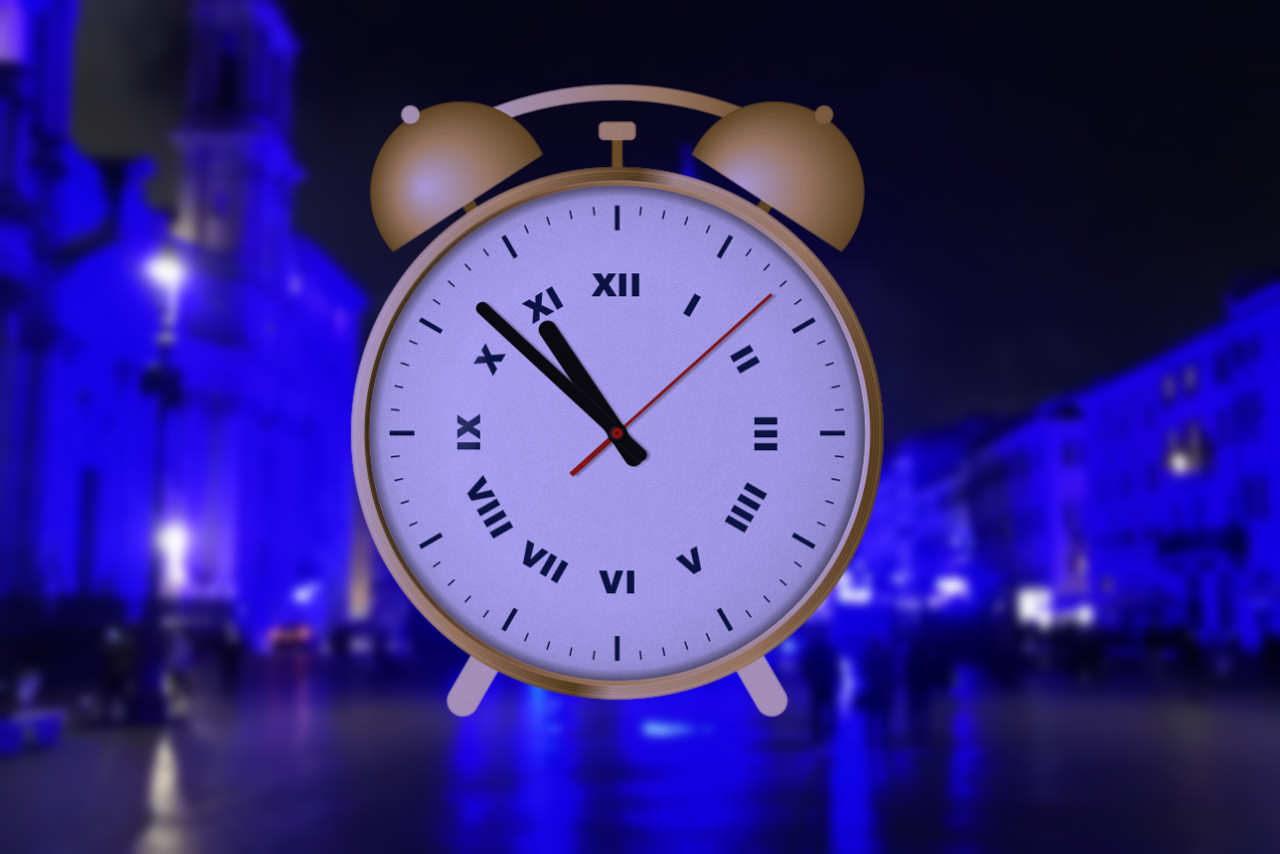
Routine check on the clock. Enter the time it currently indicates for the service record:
10:52:08
